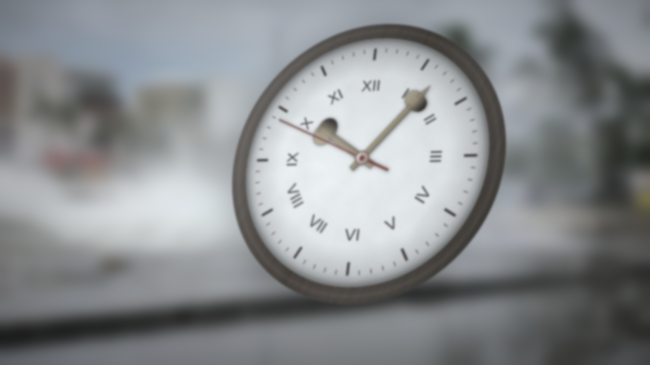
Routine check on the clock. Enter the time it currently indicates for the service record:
10:06:49
